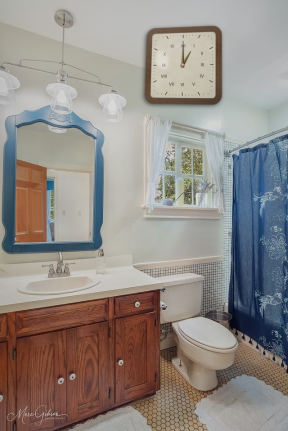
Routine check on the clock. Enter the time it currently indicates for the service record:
1:00
